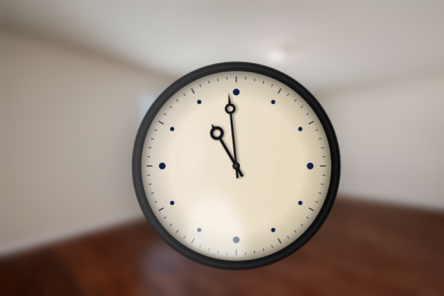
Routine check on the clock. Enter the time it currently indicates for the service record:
10:59
